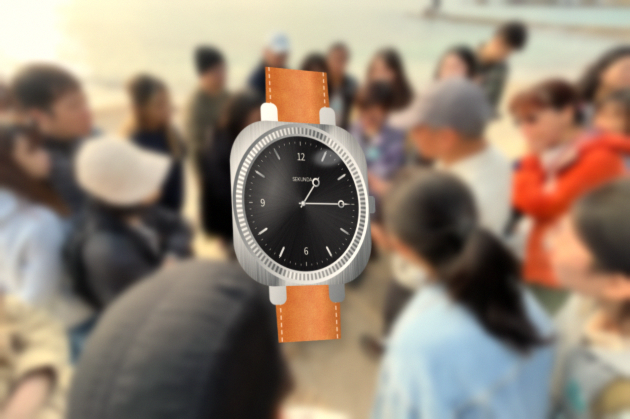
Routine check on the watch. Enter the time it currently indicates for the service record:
1:15
